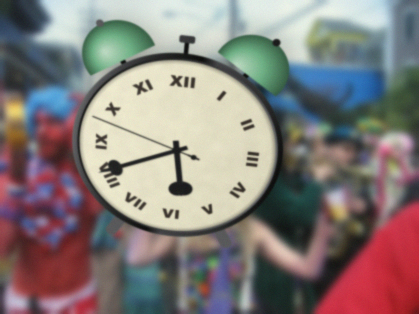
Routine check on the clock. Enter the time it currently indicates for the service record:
5:40:48
